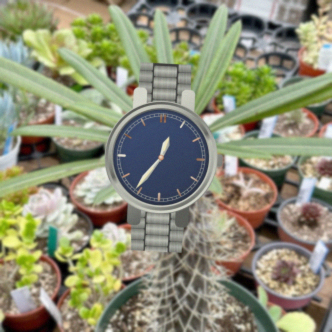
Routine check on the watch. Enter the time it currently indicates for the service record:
12:36
